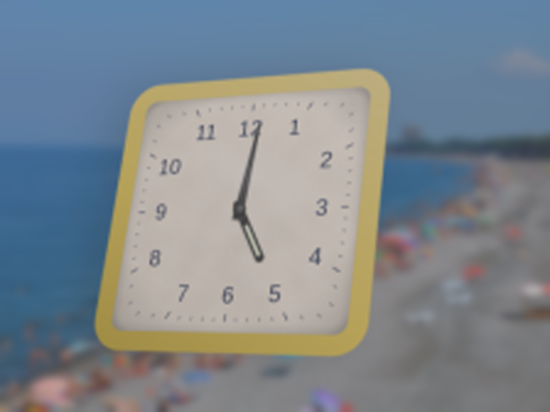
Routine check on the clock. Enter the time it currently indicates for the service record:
5:01
